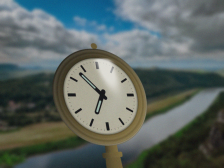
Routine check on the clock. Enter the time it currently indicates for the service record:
6:53
